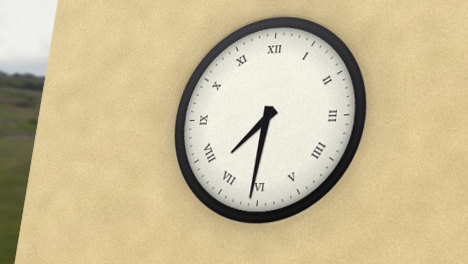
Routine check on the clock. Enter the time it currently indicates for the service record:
7:31
